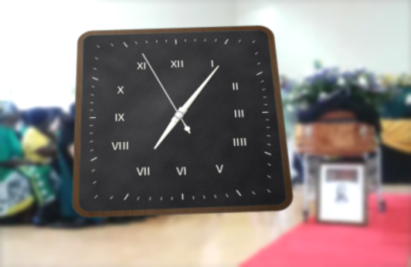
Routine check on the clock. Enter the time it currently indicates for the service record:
7:05:56
